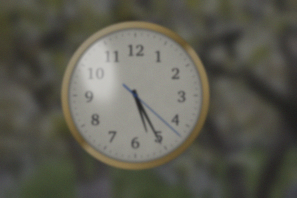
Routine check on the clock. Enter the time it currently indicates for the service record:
5:25:22
